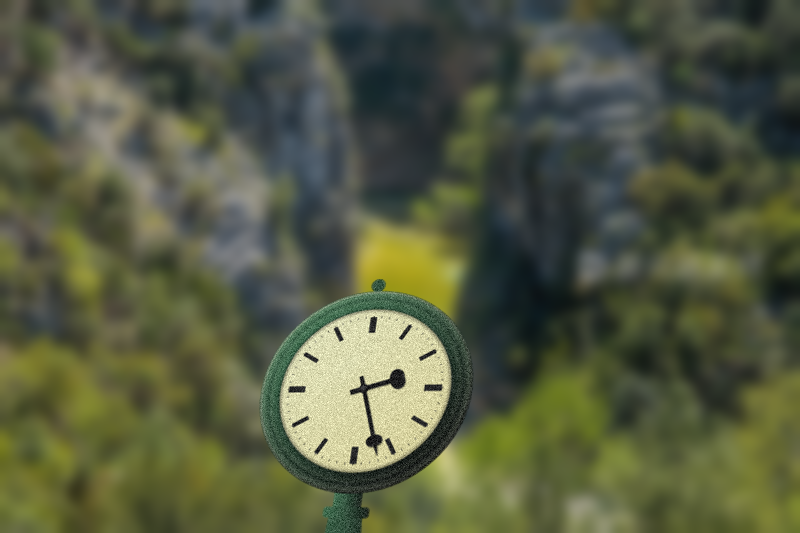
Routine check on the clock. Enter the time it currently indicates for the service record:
2:27
